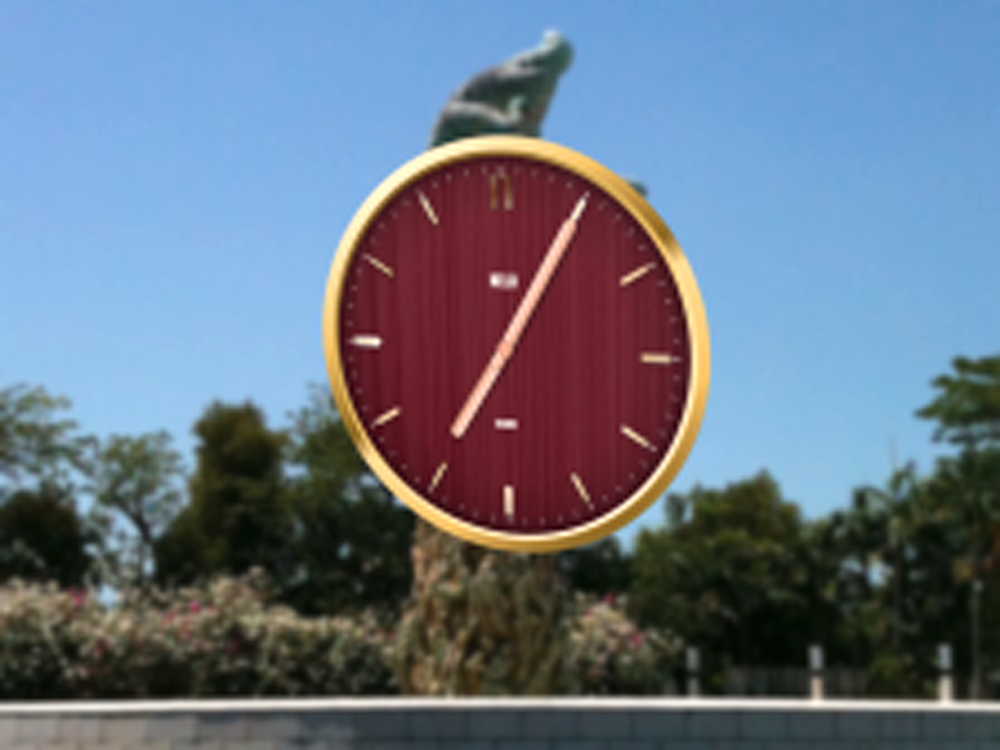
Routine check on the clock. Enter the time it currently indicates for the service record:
7:05
